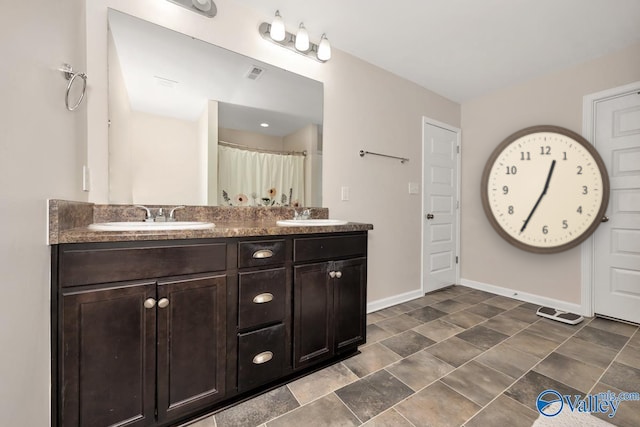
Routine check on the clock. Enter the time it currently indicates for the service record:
12:35
